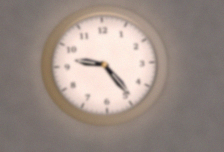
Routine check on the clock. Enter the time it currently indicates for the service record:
9:24
